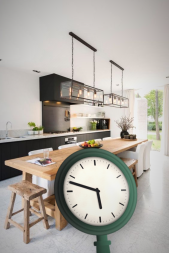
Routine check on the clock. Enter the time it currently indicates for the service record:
5:48
